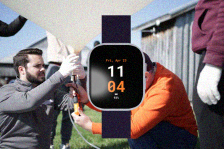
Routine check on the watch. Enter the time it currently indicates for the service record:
11:04
